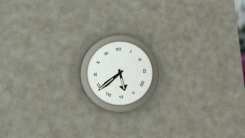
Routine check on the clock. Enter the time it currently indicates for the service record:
5:39
